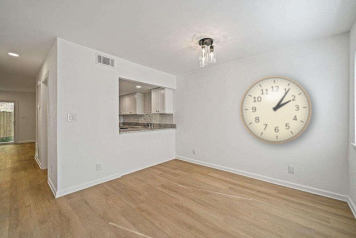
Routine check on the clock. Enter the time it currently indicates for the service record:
2:06
